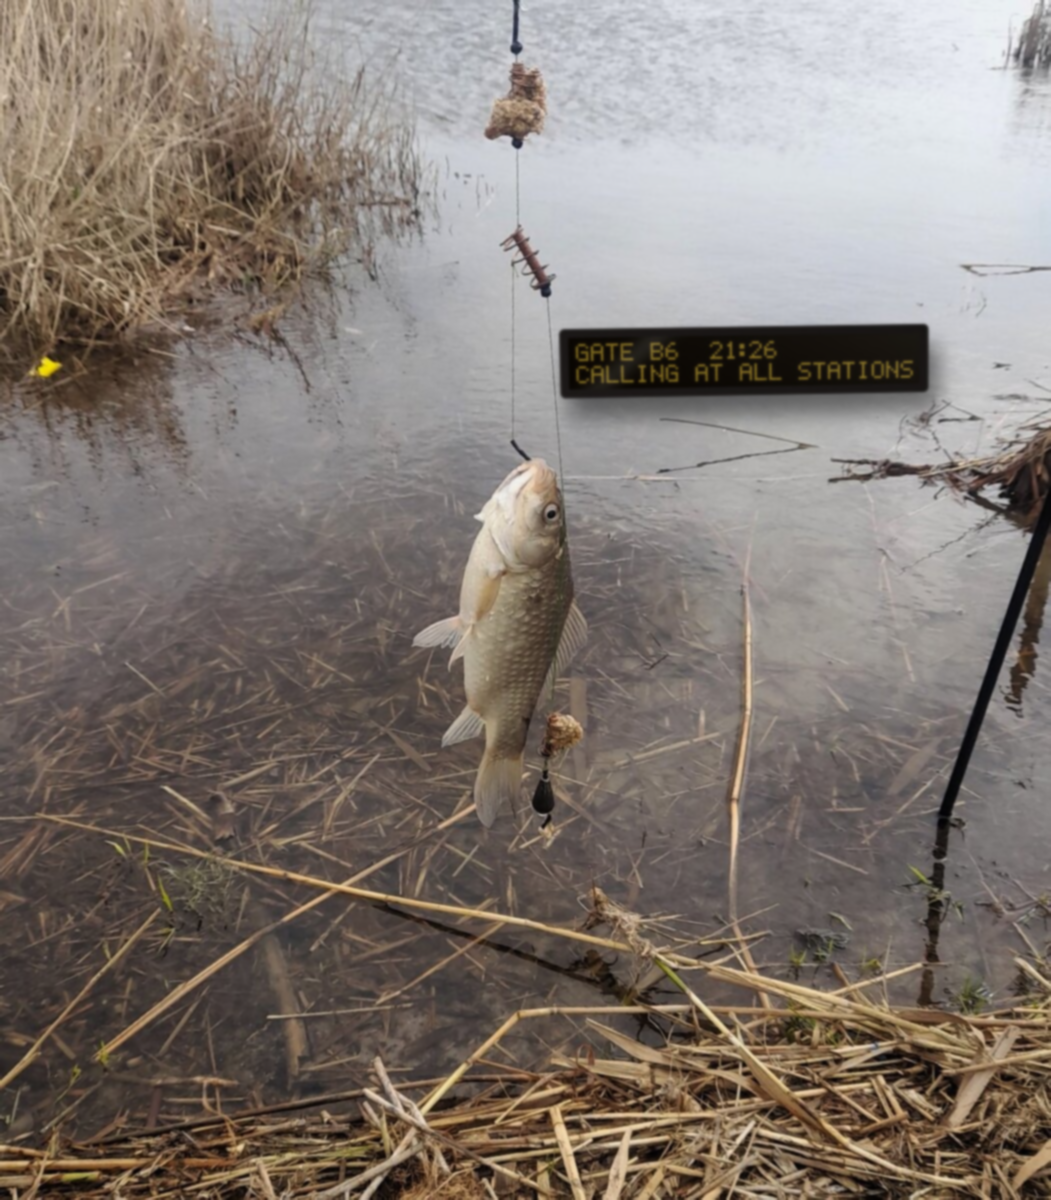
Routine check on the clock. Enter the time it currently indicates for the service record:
21:26
